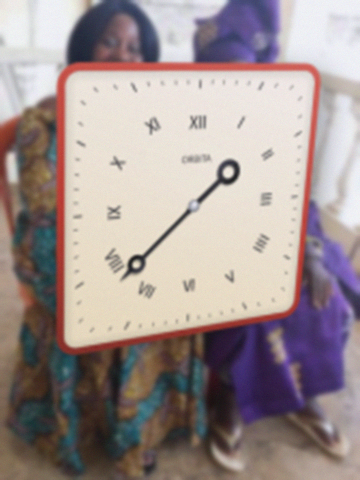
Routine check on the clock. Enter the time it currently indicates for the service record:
1:38
